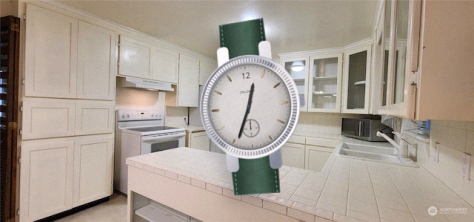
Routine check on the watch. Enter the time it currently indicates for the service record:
12:34
